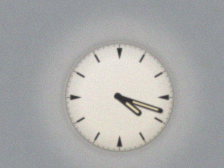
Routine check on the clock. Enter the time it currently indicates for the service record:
4:18
